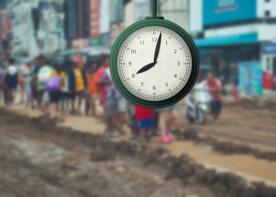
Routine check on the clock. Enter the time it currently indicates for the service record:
8:02
